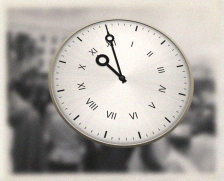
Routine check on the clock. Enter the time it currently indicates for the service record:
11:00
